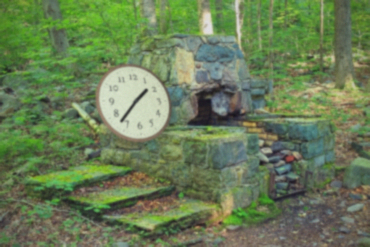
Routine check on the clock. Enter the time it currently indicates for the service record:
1:37
